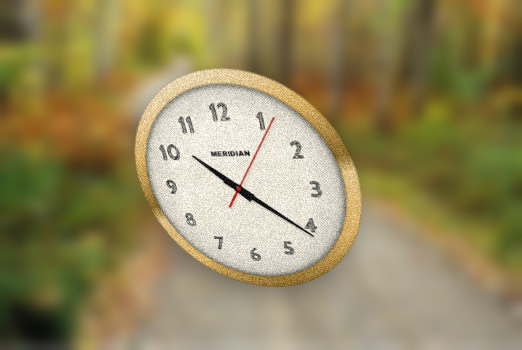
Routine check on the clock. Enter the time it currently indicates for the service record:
10:21:06
